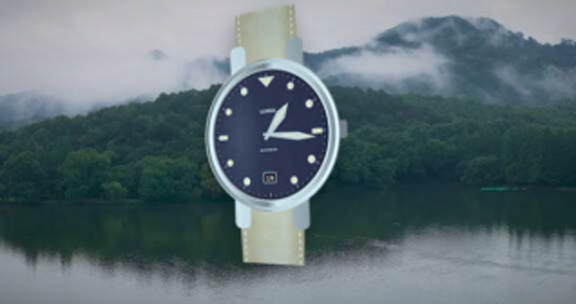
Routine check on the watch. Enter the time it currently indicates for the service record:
1:16
